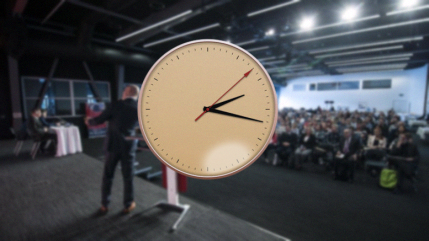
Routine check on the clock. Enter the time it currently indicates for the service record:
2:17:08
